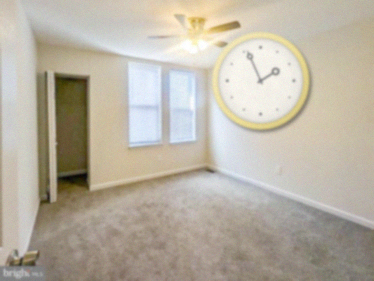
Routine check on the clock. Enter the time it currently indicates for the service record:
1:56
